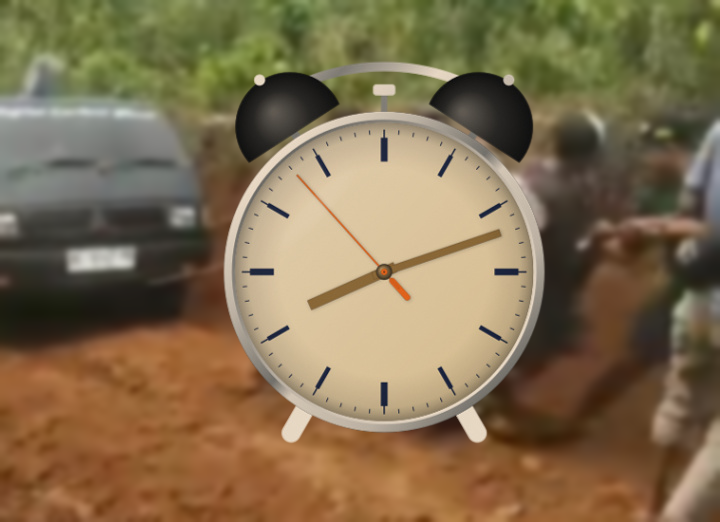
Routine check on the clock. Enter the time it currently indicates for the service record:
8:11:53
